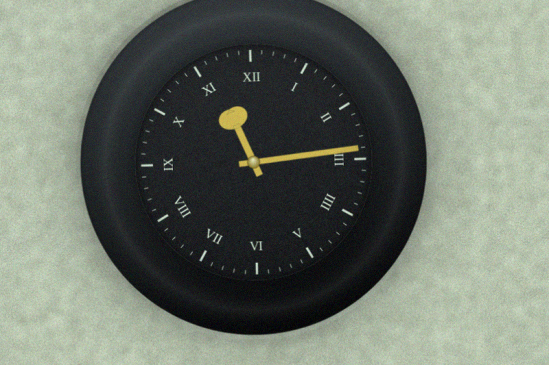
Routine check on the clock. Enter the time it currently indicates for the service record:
11:14
